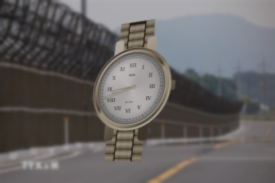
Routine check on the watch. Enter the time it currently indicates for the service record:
8:42
